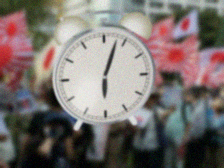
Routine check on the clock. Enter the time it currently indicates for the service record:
6:03
